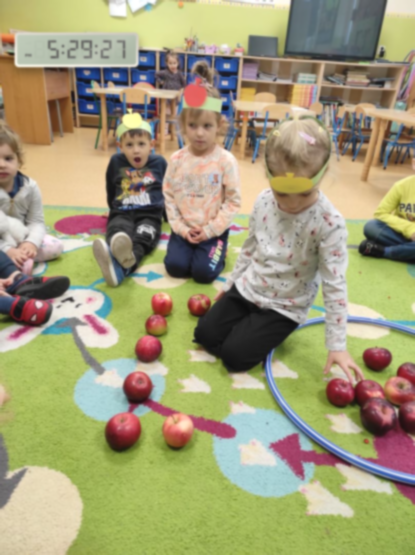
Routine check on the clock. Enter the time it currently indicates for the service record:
5:29:27
